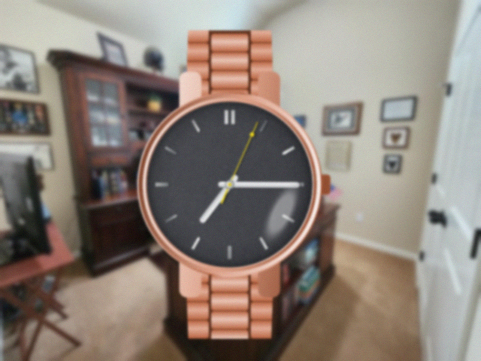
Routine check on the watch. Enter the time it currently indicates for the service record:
7:15:04
